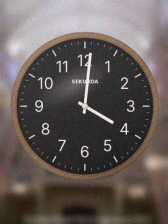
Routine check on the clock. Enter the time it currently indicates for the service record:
4:01
